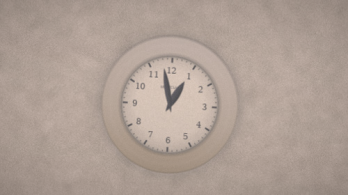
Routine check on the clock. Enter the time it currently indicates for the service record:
12:58
